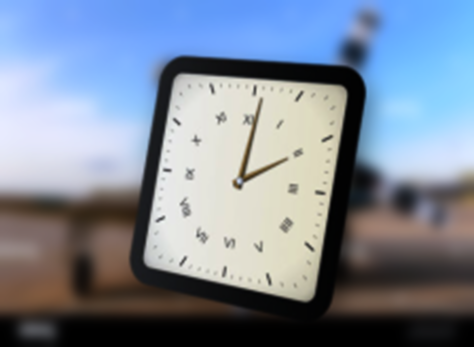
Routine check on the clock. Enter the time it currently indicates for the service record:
2:01
